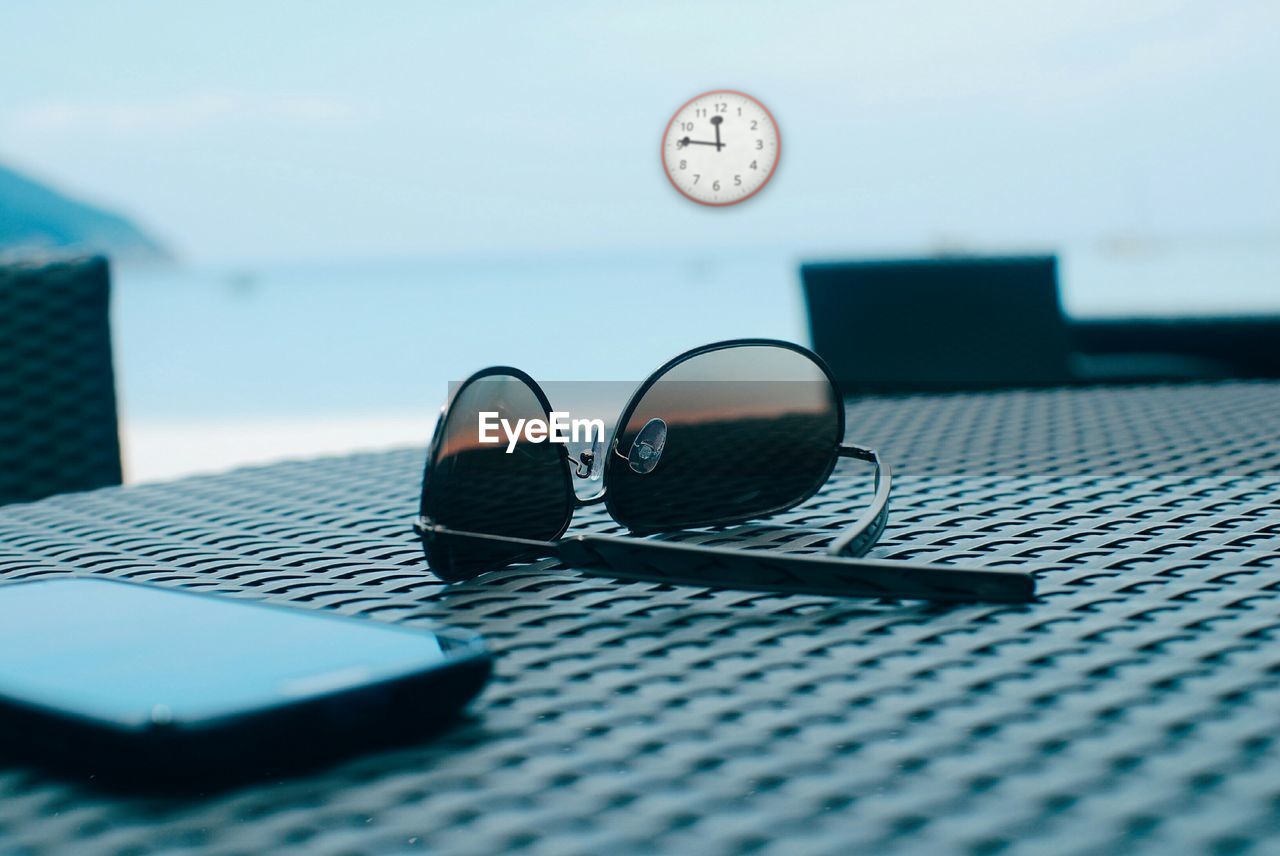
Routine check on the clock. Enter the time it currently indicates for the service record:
11:46
